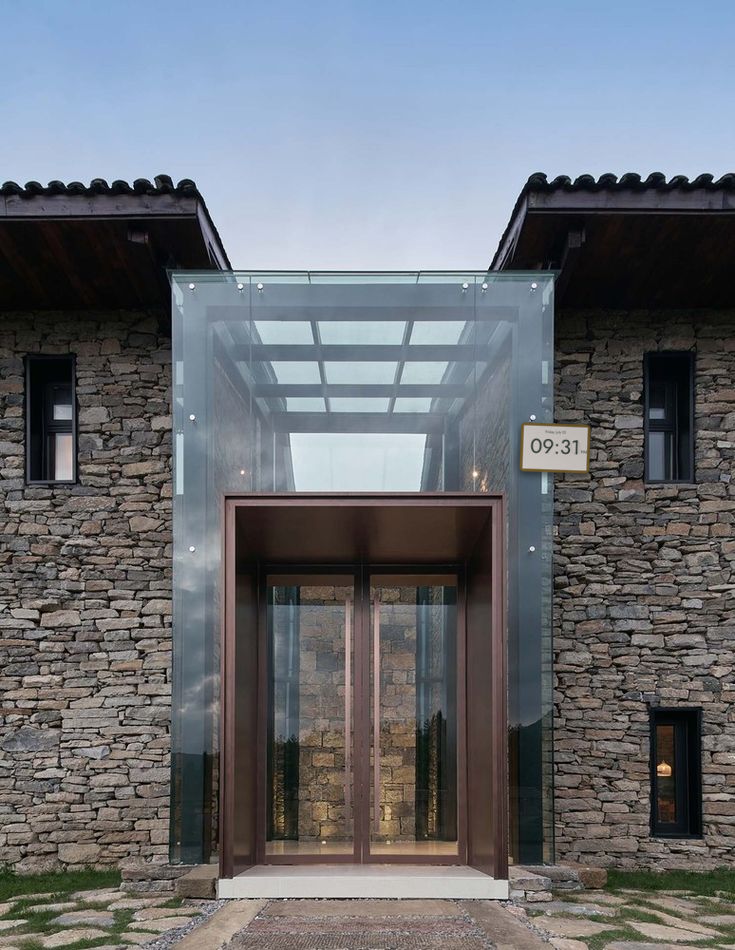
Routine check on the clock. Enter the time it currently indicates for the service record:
9:31
